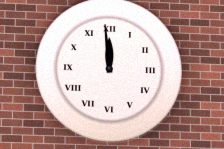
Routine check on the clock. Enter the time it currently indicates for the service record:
11:59
